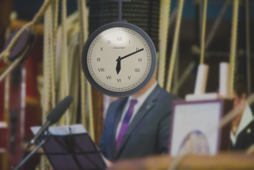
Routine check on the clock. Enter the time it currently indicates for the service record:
6:11
